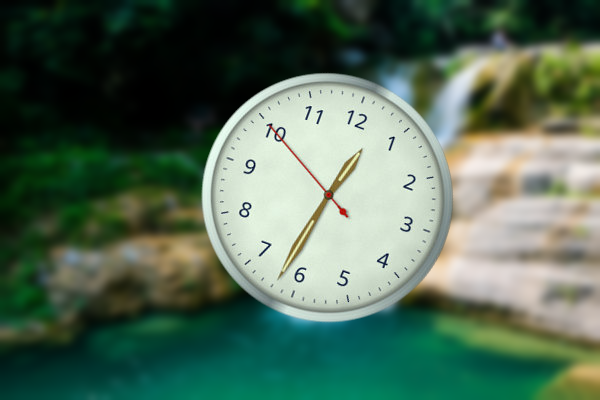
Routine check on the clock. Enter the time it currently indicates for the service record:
12:31:50
